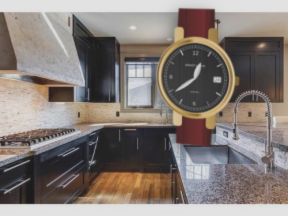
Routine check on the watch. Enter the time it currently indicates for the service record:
12:39
